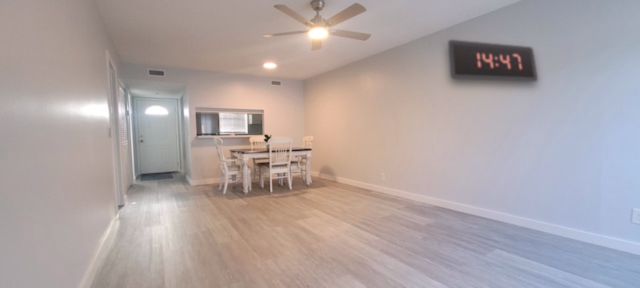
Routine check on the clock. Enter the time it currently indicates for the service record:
14:47
